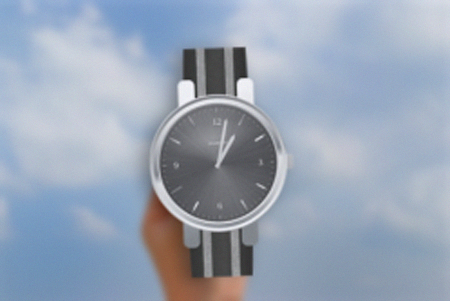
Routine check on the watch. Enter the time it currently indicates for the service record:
1:02
